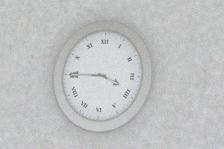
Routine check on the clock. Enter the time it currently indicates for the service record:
3:45
